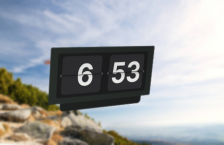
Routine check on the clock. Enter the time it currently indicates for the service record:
6:53
